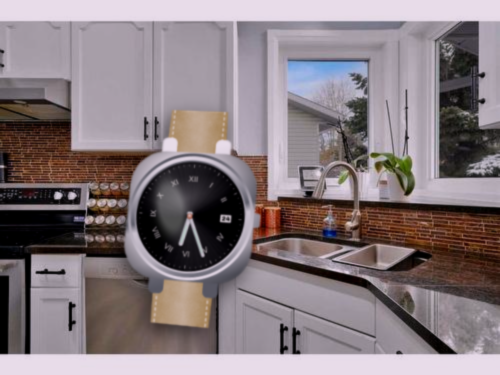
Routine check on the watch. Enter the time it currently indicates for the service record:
6:26
